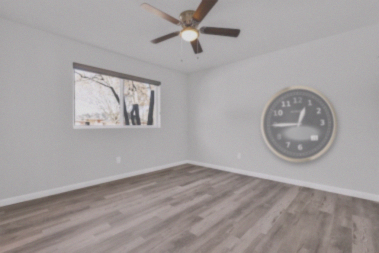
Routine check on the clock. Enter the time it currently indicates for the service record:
12:45
